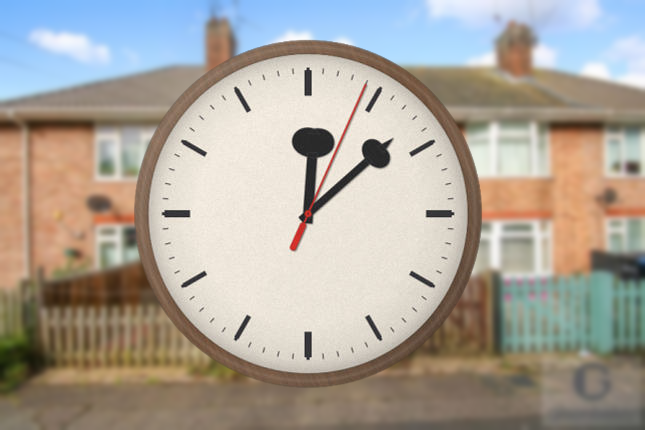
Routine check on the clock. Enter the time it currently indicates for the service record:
12:08:04
